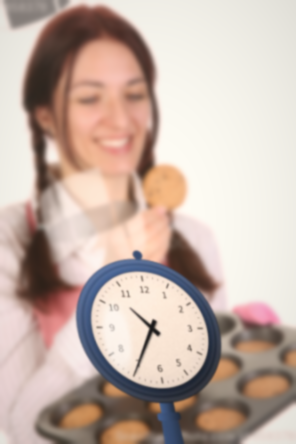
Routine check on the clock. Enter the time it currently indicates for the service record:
10:35
